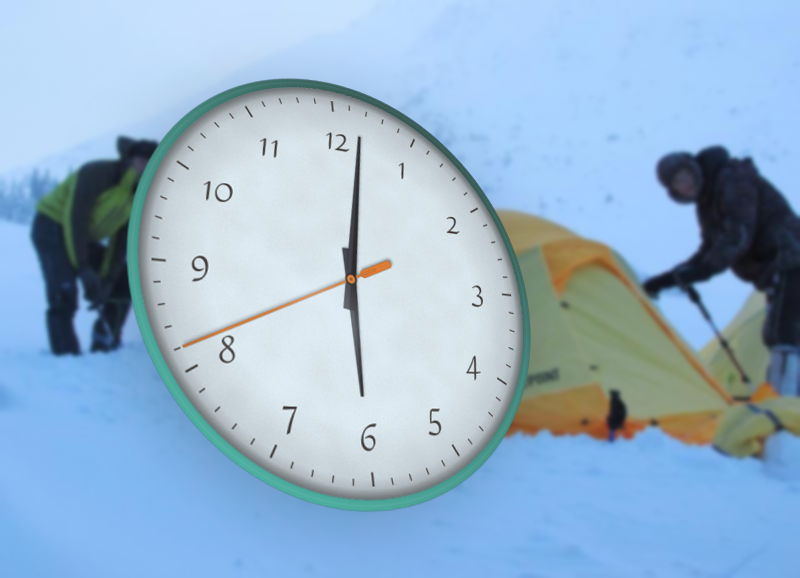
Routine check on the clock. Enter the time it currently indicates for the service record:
6:01:41
